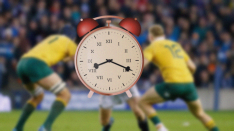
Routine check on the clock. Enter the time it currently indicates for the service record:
8:19
